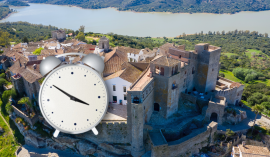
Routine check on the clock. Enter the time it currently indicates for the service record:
3:51
